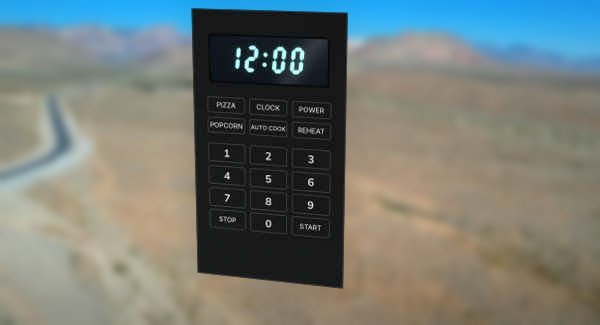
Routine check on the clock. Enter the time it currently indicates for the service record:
12:00
